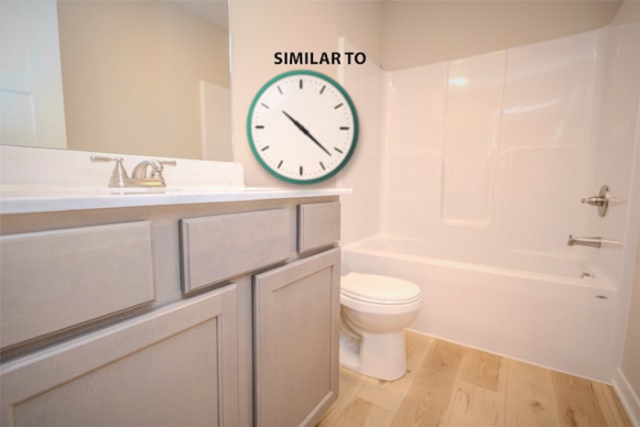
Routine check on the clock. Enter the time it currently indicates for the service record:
10:22
